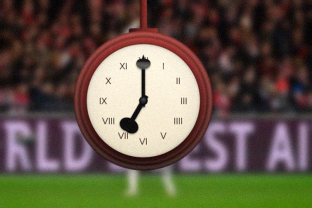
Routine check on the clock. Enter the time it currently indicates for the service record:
7:00
